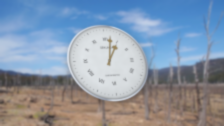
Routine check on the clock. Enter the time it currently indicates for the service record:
1:02
